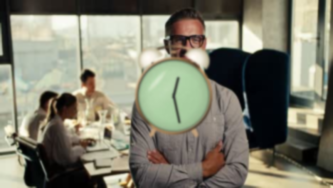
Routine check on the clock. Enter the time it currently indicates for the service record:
12:28
